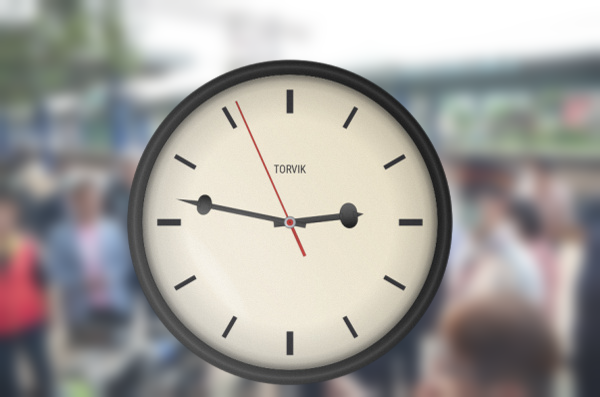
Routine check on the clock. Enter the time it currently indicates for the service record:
2:46:56
